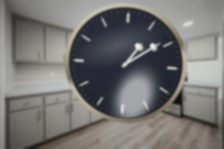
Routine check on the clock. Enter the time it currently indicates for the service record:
1:09
